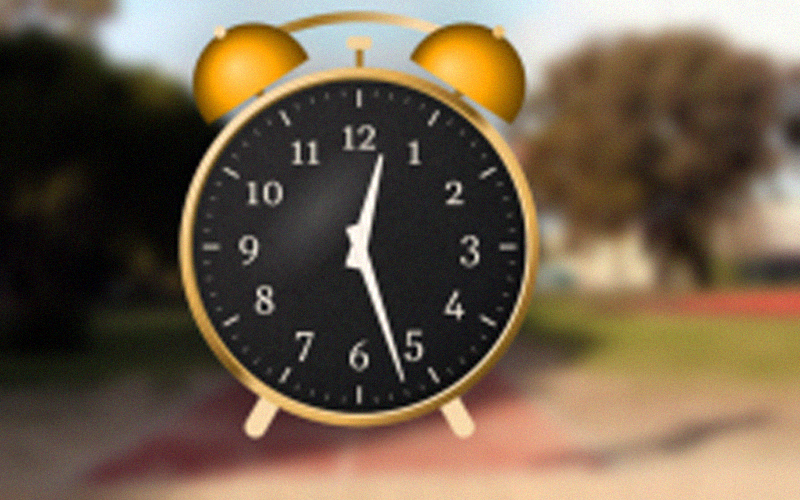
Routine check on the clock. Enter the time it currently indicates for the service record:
12:27
